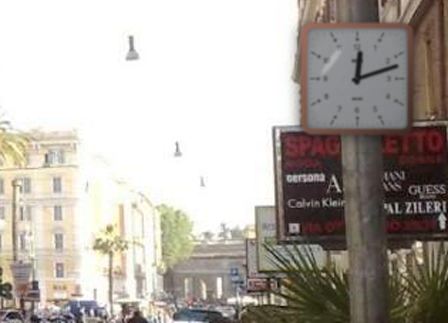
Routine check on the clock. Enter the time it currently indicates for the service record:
12:12
